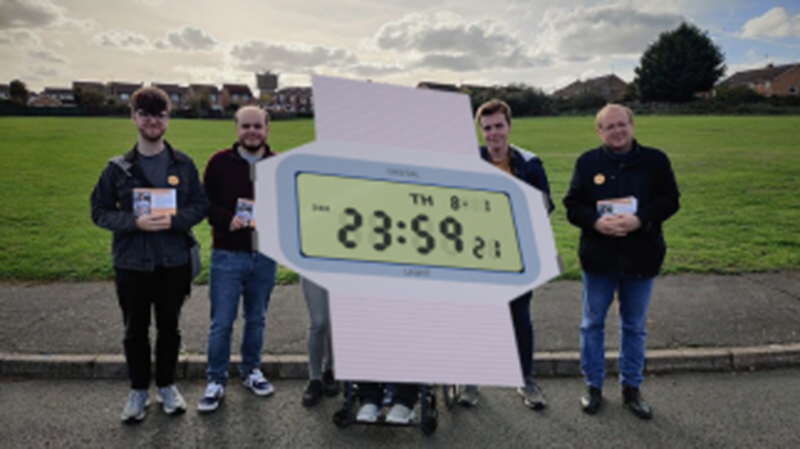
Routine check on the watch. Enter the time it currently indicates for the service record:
23:59:21
